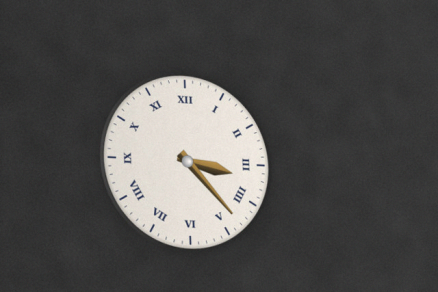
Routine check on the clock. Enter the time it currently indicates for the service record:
3:23
